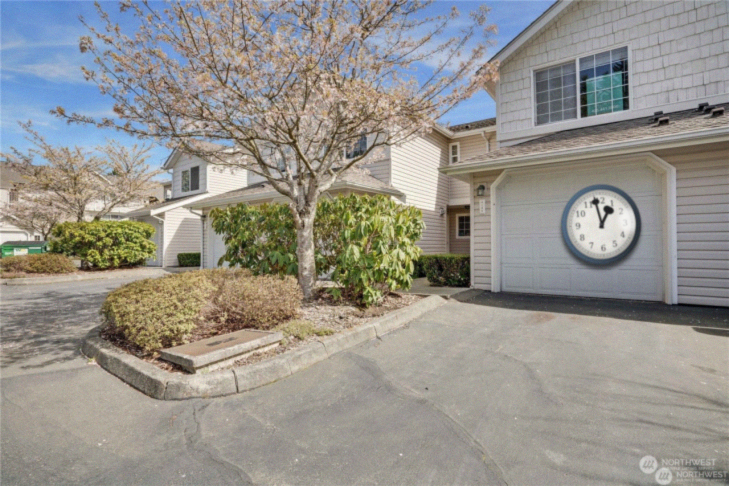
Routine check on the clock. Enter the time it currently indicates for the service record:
12:58
